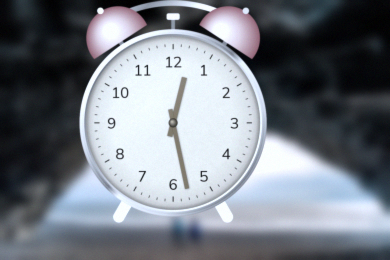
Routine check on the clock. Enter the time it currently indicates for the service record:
12:28
